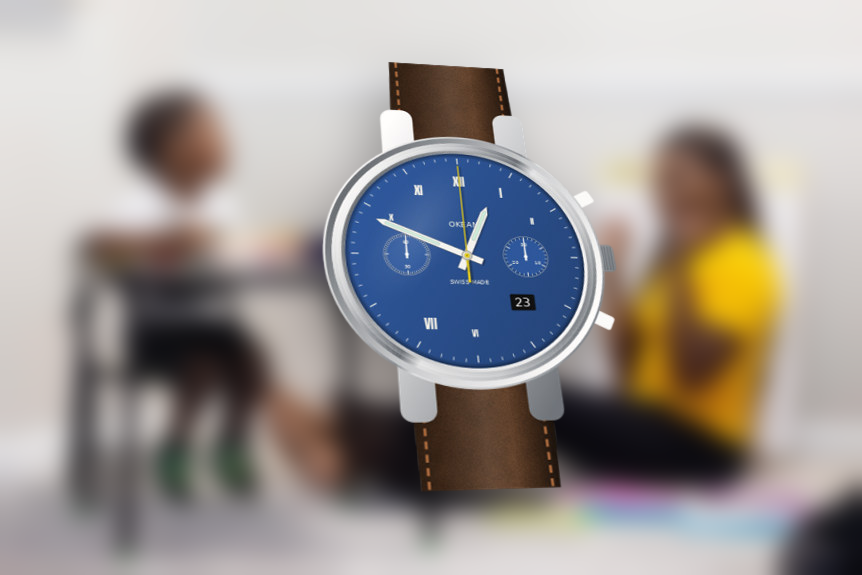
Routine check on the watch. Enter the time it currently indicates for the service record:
12:49
